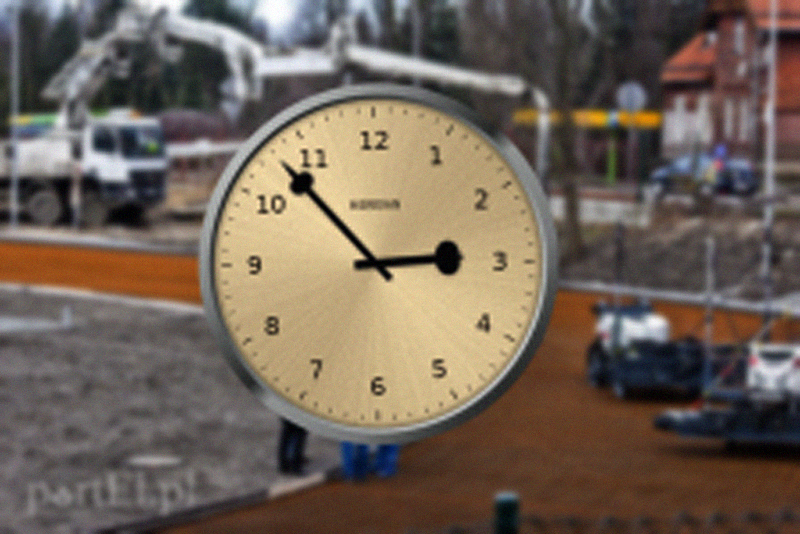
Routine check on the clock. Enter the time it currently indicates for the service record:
2:53
